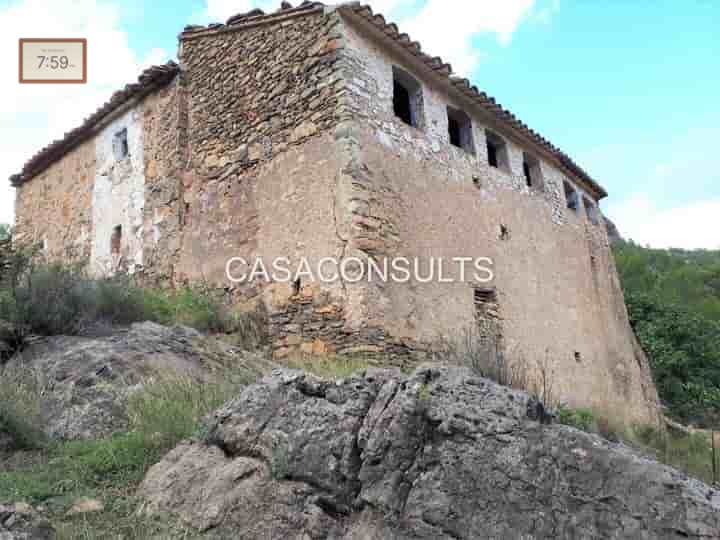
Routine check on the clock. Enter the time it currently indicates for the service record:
7:59
